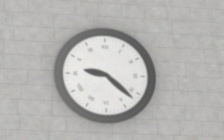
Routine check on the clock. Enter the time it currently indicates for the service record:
9:22
